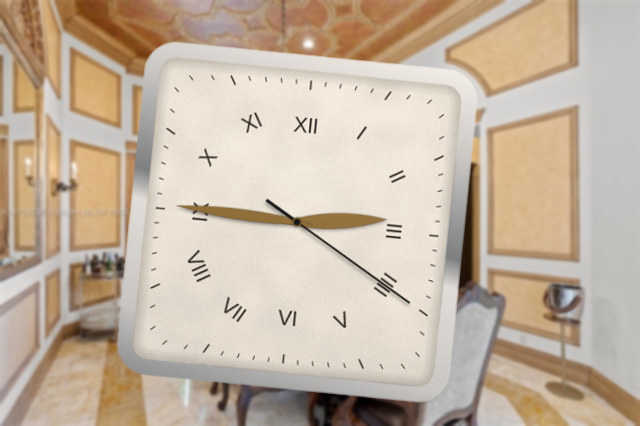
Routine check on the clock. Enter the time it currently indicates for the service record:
2:45:20
